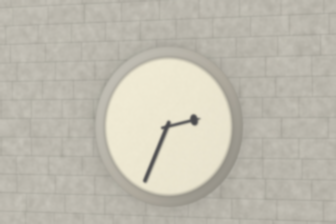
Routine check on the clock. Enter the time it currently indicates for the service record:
2:34
